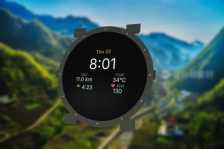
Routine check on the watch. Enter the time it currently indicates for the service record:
8:01
